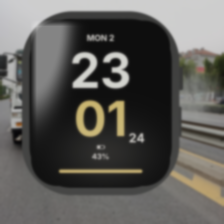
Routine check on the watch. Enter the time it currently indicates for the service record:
23:01:24
